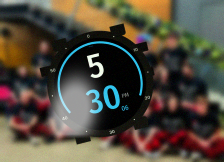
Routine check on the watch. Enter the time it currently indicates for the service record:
5:30:06
